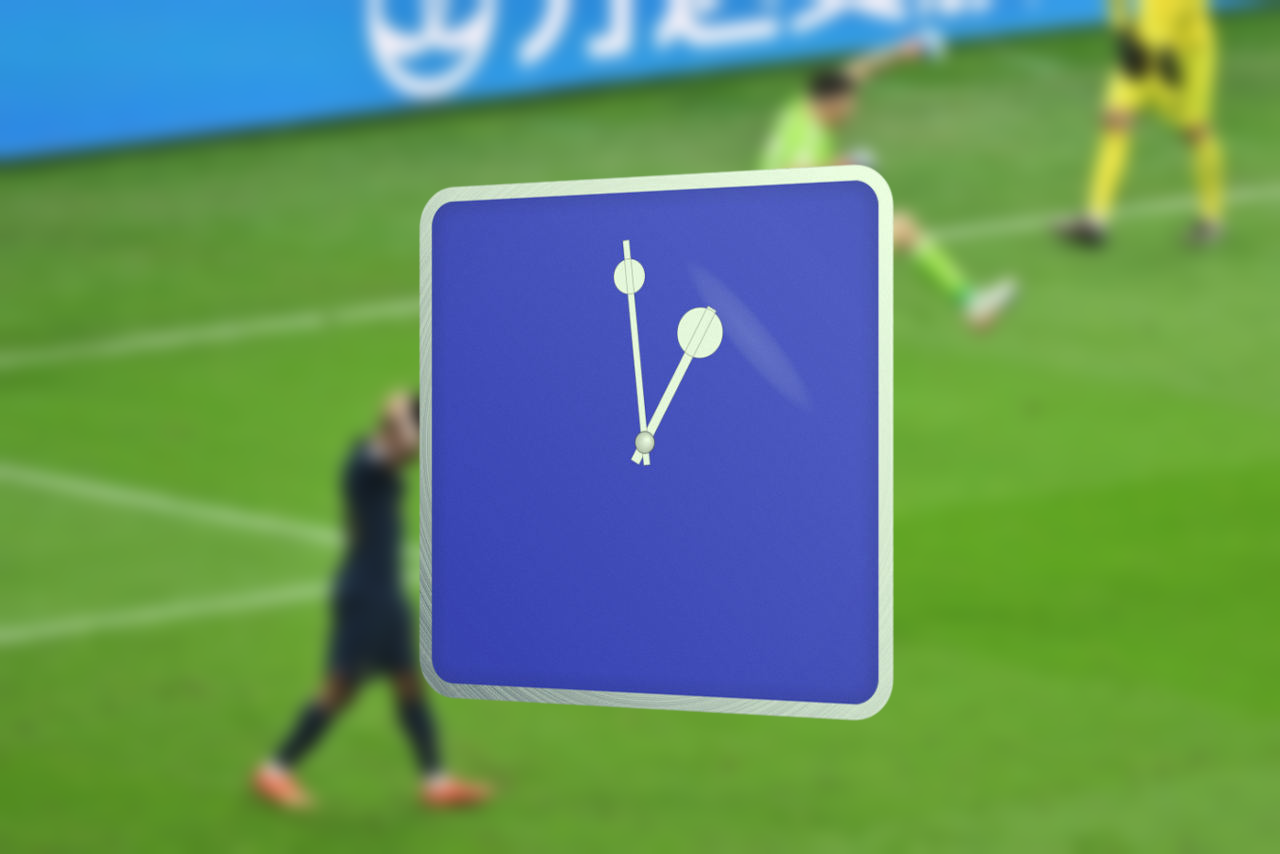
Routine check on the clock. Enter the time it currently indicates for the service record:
12:59
